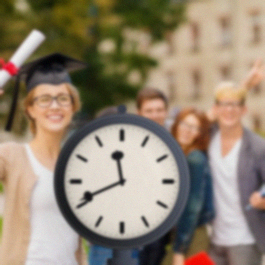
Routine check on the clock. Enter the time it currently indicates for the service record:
11:41
